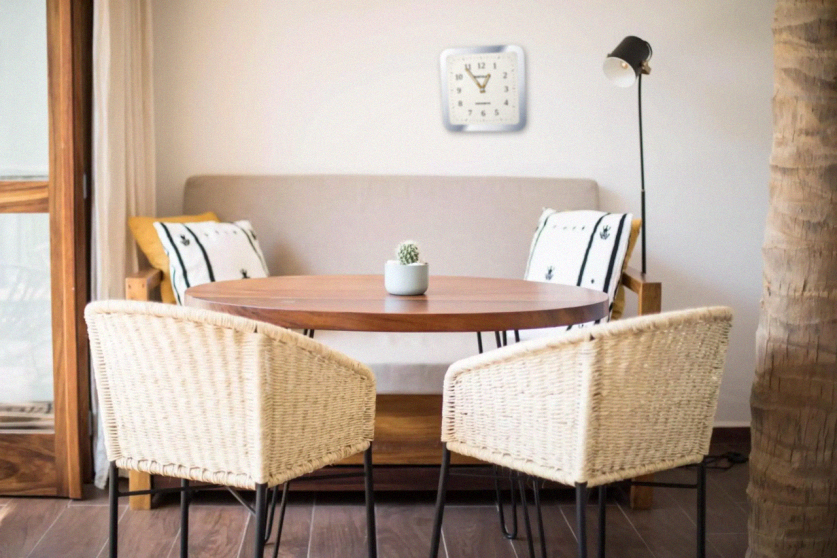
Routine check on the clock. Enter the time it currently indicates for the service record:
12:54
